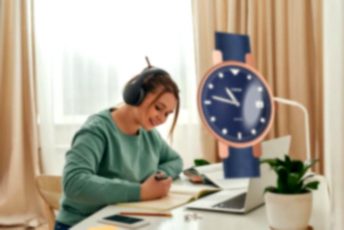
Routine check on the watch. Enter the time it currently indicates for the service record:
10:47
